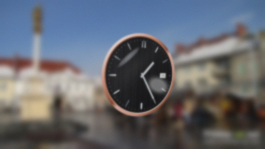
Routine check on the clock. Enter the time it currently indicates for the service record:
1:25
